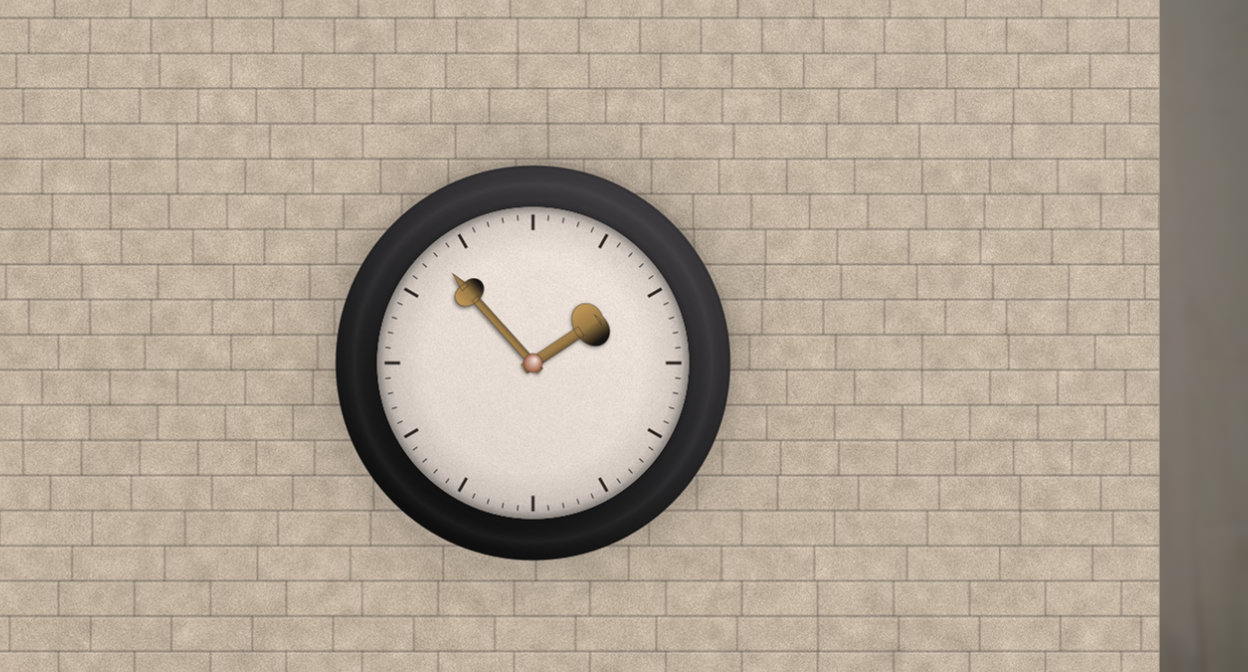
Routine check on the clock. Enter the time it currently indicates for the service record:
1:53
